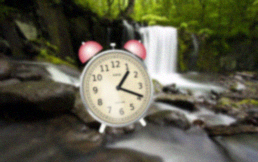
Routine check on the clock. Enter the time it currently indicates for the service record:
1:19
